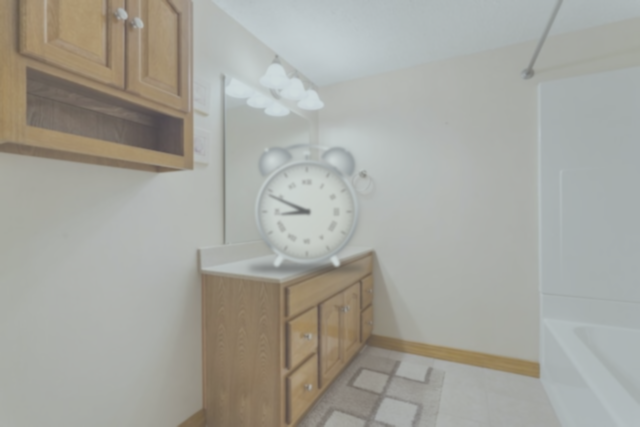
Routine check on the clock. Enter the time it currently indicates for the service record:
8:49
